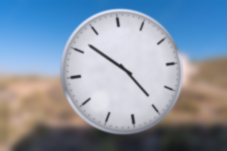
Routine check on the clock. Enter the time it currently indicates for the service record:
4:52
